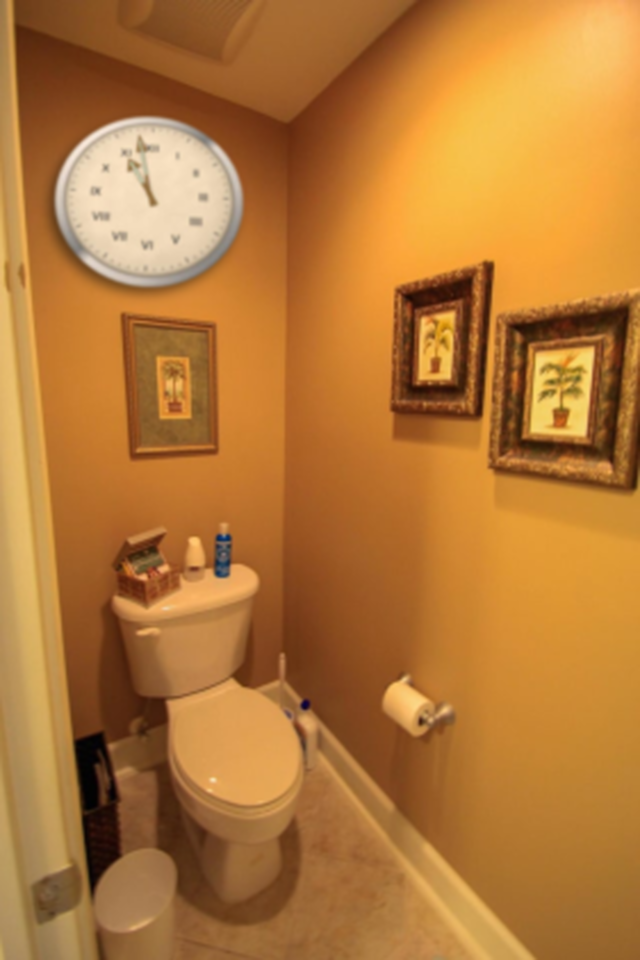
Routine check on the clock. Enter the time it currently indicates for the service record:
10:58
